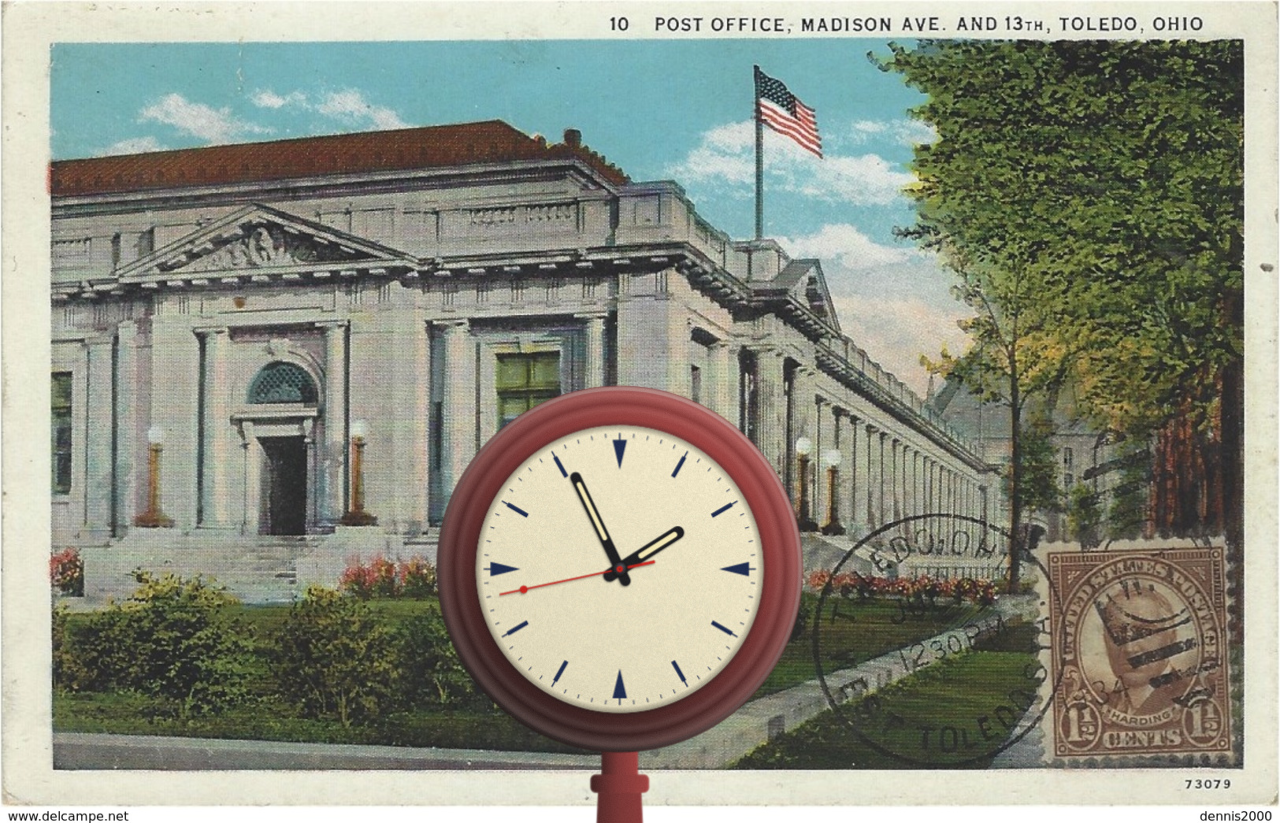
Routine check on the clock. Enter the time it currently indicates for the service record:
1:55:43
